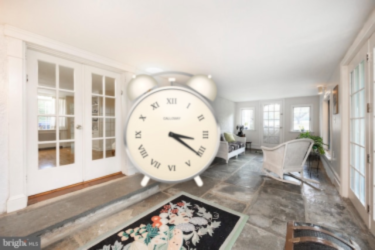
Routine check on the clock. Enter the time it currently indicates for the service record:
3:21
